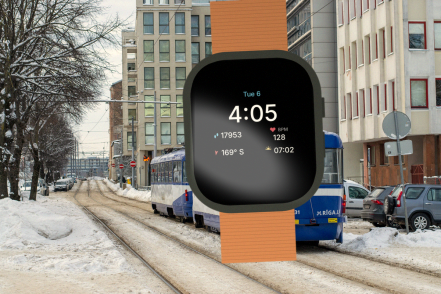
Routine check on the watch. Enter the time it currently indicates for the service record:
4:05
